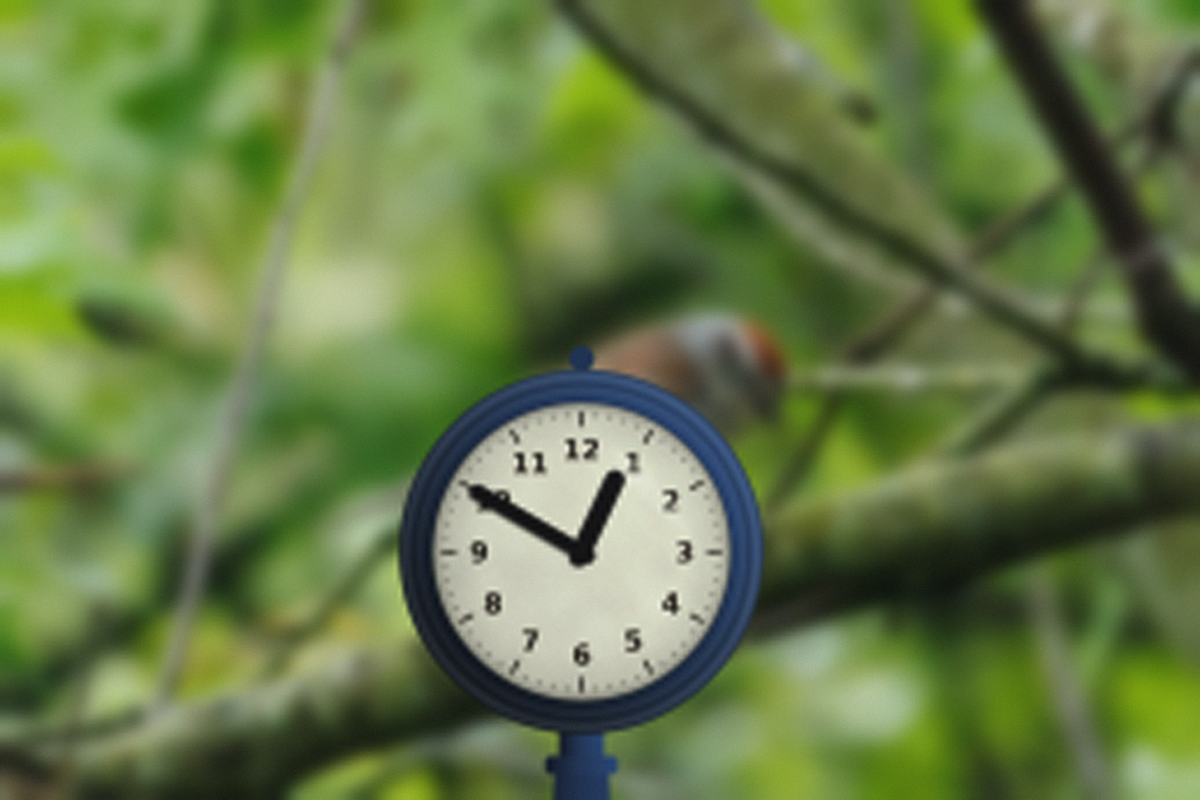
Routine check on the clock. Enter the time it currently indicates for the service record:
12:50
